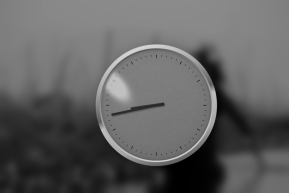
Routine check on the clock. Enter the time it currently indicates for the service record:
8:43
